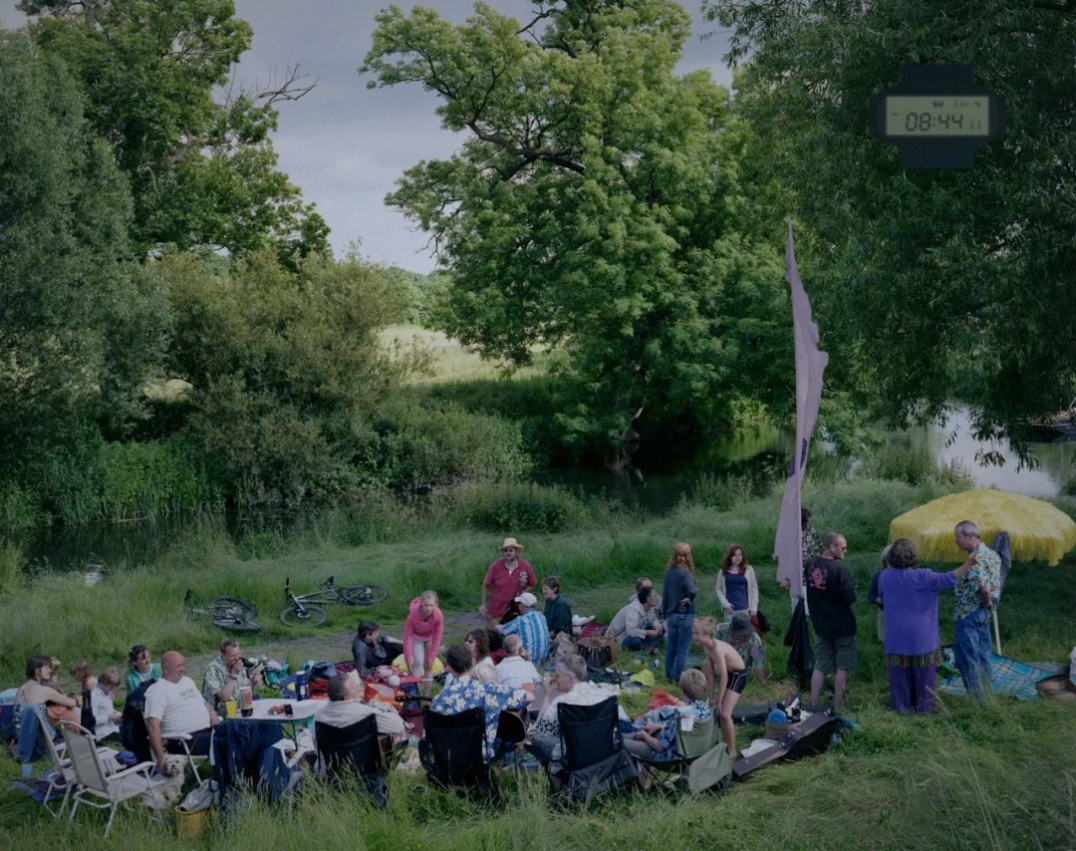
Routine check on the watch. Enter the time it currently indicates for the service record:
8:44:11
